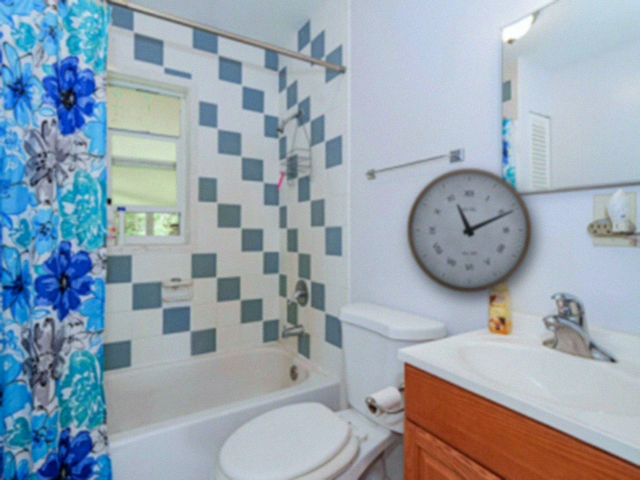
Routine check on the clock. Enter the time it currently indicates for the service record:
11:11
